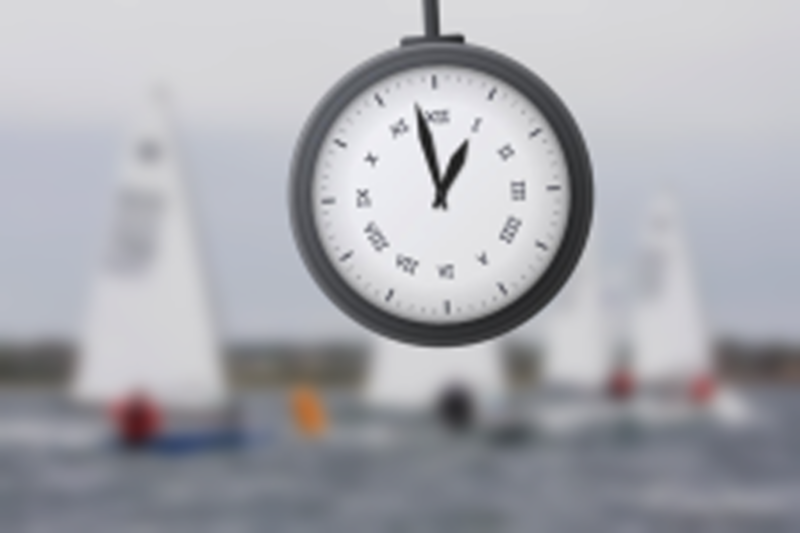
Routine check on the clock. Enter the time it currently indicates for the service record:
12:58
